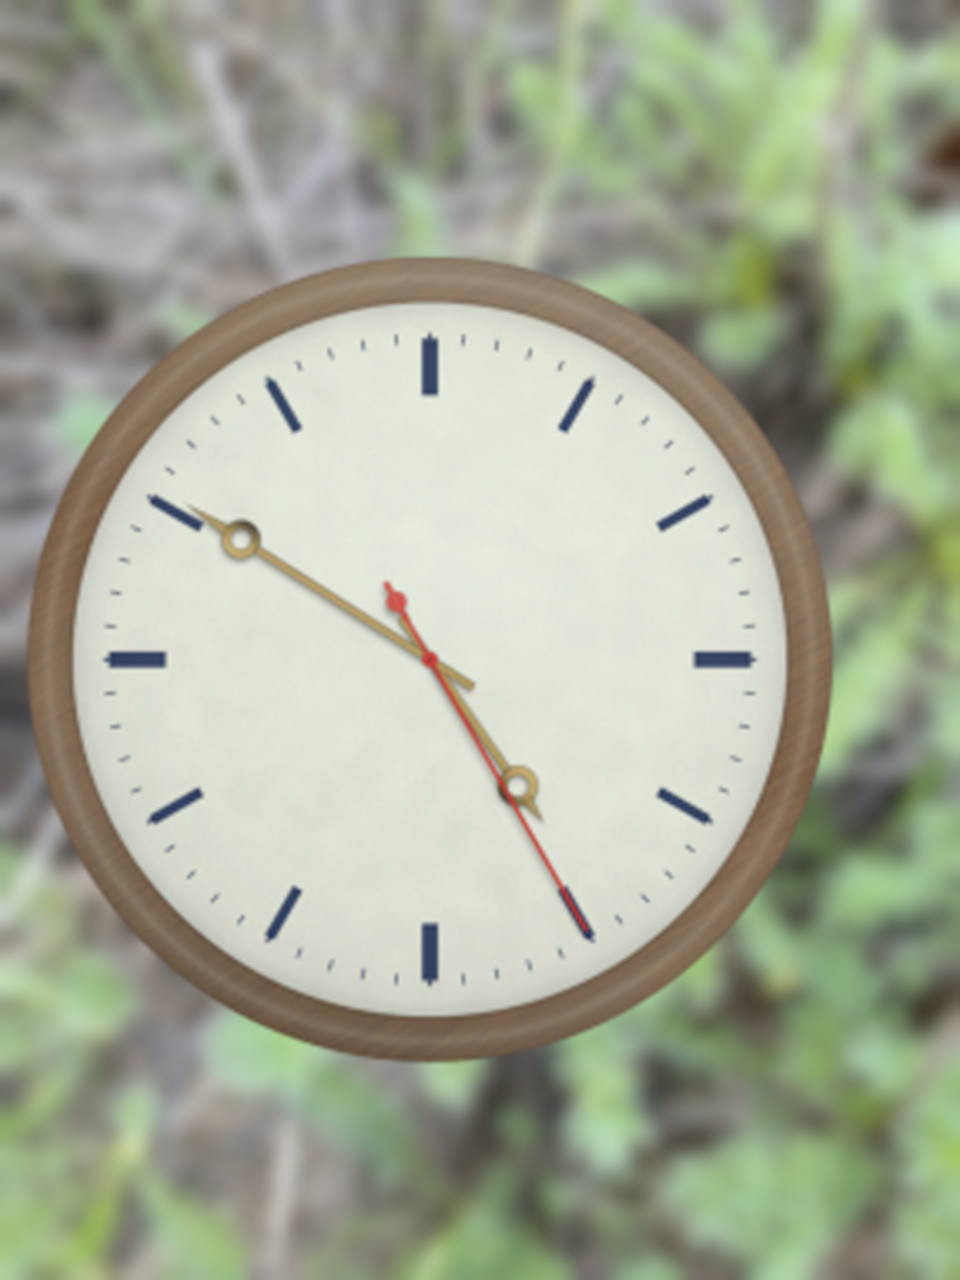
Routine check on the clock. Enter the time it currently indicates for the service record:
4:50:25
